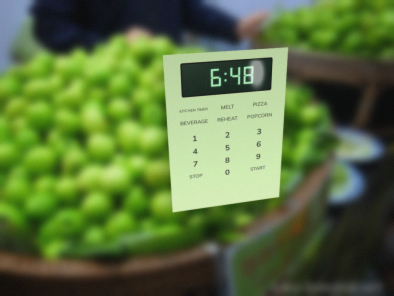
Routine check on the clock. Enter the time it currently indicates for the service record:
6:48
